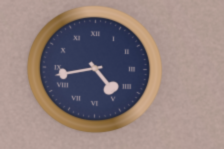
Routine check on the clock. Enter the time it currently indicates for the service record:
4:43
